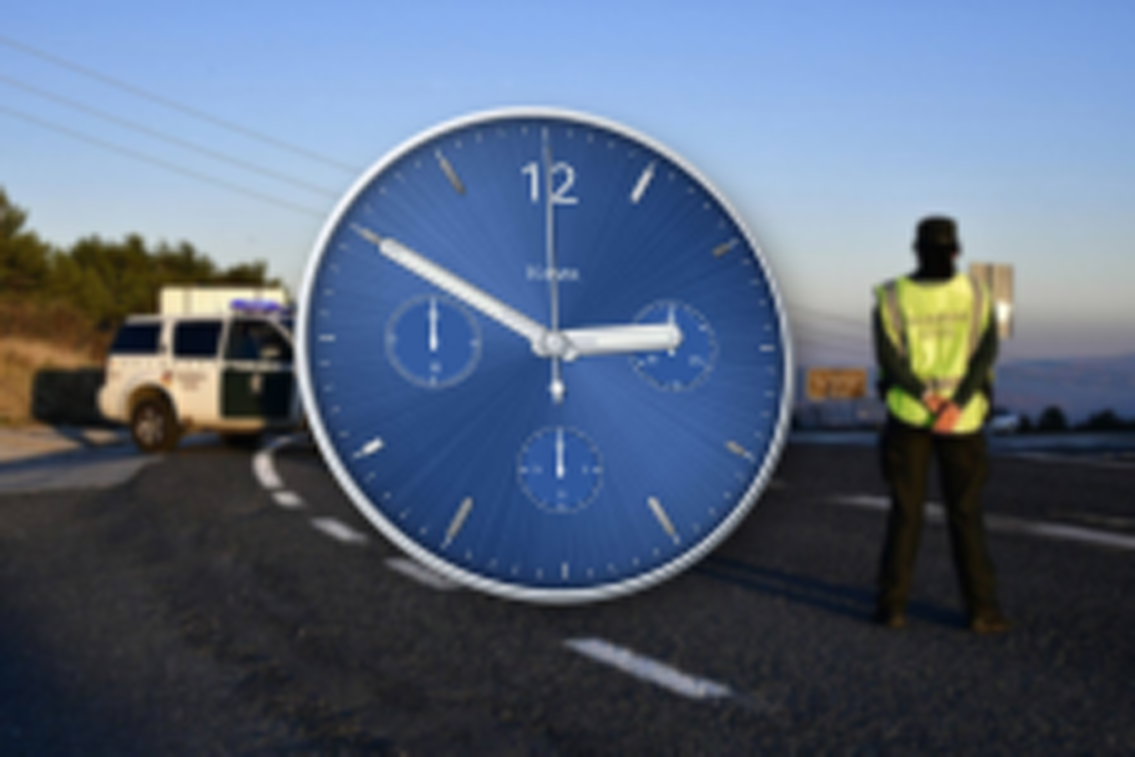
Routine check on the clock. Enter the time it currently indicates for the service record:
2:50
